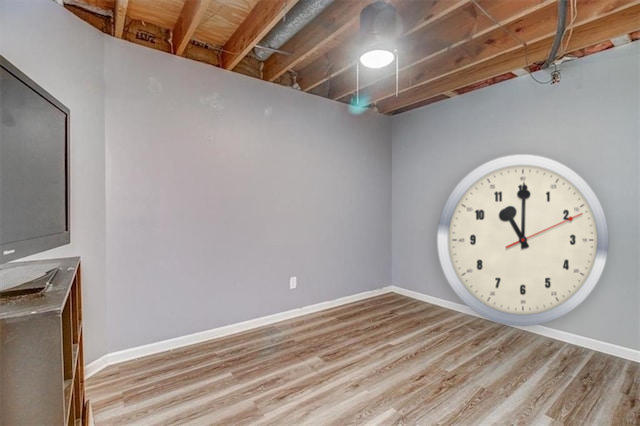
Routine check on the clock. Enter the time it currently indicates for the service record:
11:00:11
